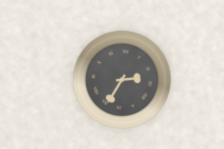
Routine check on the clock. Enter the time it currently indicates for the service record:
2:34
